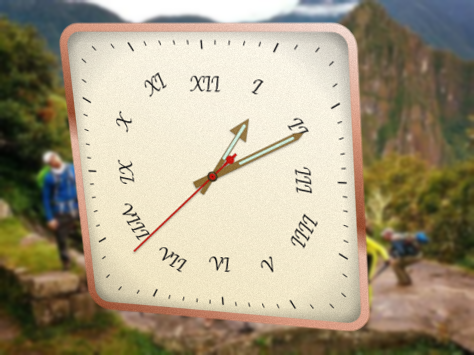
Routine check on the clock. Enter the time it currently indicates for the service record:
1:10:38
